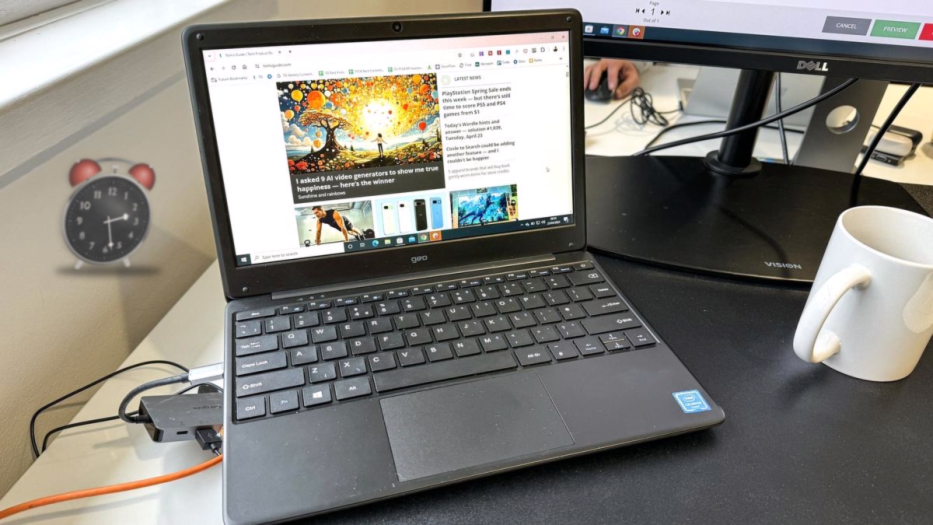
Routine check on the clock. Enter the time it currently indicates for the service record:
2:28
